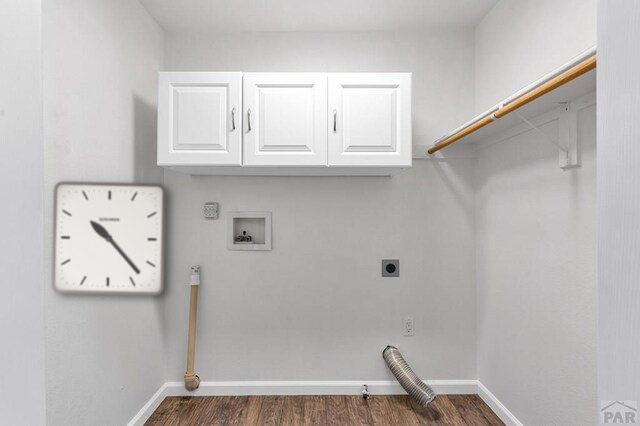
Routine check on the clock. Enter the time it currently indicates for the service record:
10:23
